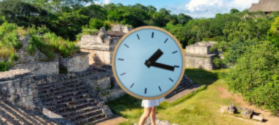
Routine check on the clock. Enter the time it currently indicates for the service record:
1:16
